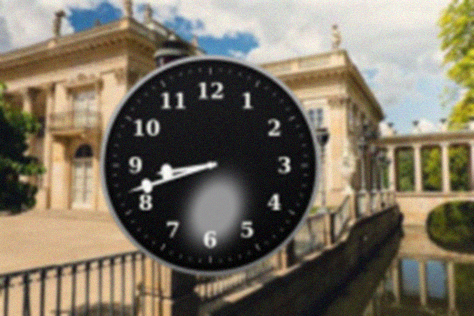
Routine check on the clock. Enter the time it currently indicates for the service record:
8:42
